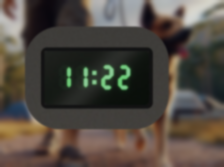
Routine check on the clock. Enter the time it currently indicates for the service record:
11:22
